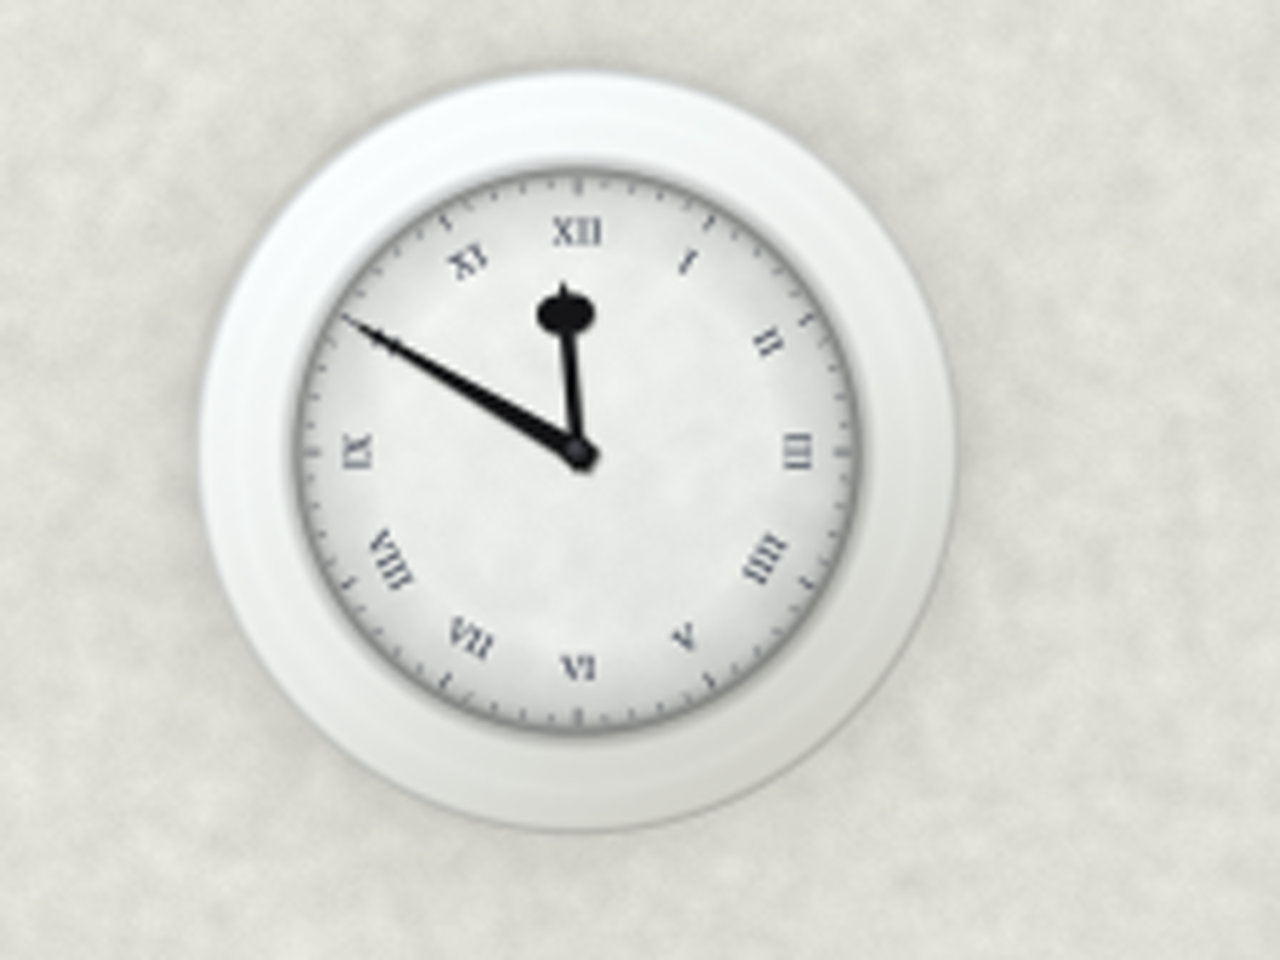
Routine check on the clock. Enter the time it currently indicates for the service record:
11:50
